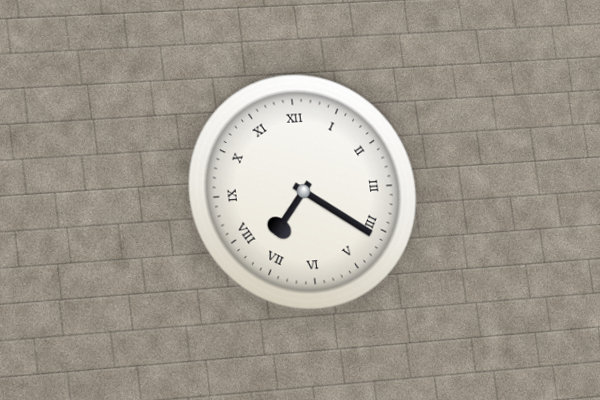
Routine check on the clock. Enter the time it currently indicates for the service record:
7:21
